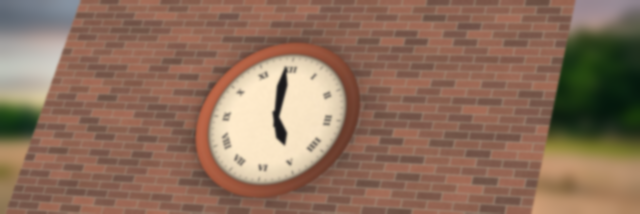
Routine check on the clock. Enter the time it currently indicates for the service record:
4:59
